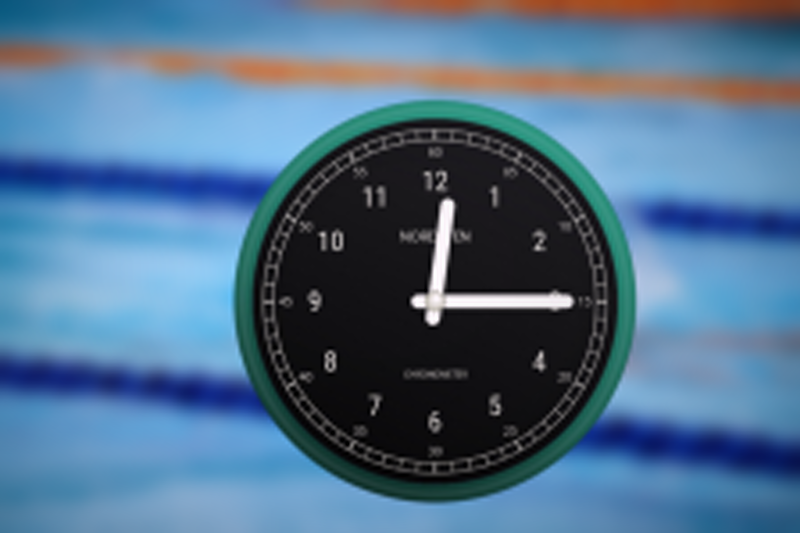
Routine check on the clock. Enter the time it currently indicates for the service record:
12:15
